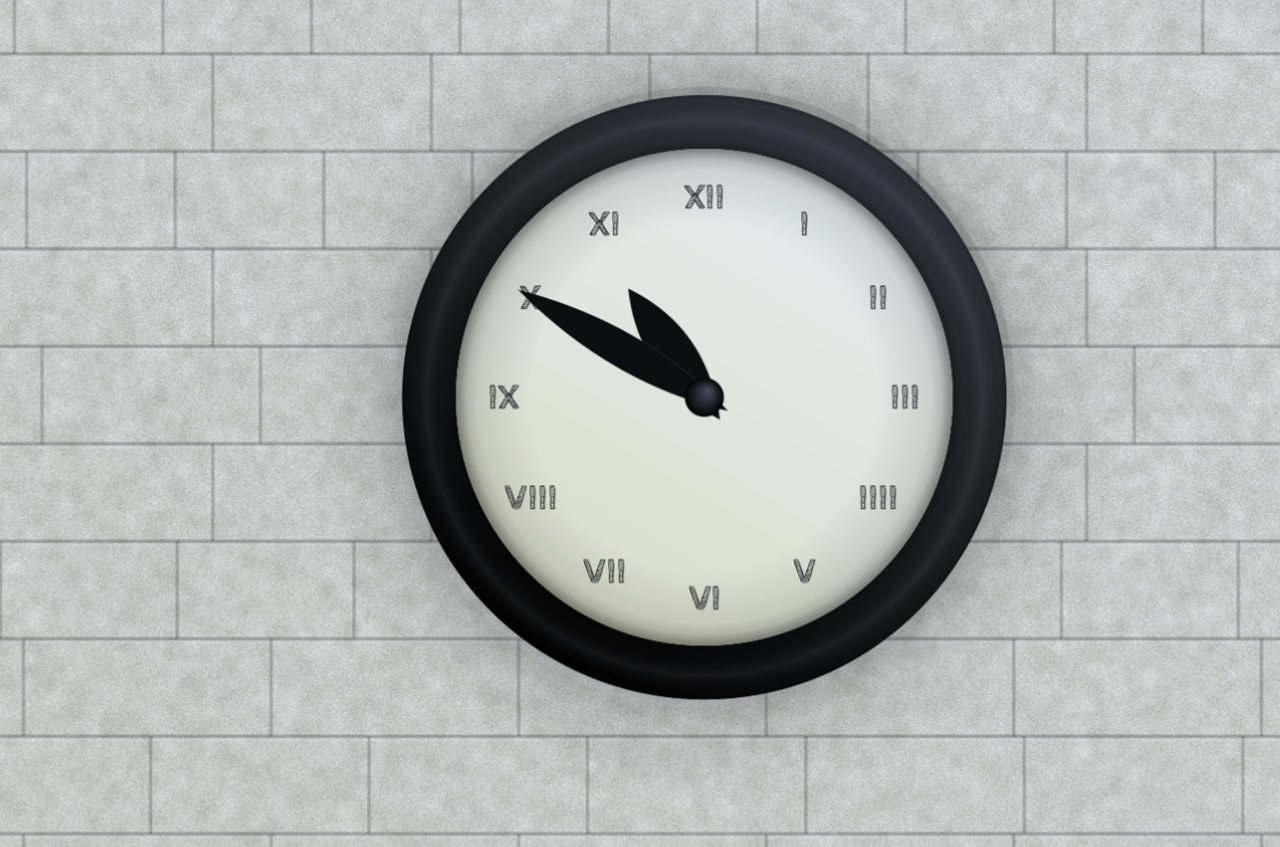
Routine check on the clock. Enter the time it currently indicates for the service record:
10:50
